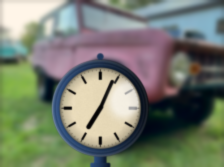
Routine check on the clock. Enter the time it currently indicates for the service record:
7:04
